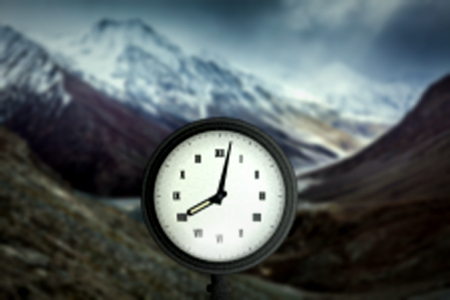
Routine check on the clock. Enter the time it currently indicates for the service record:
8:02
